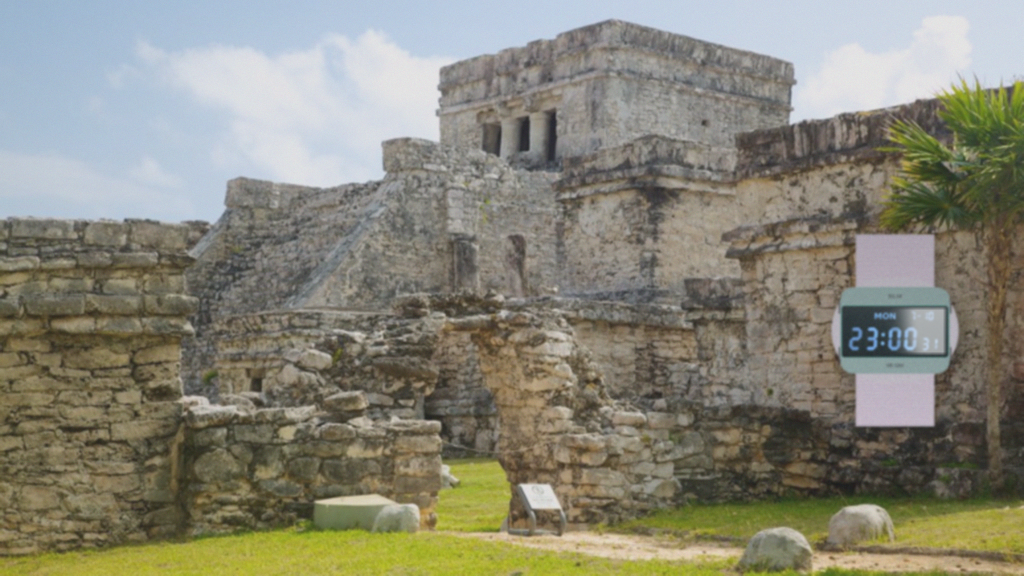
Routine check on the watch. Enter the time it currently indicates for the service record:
23:00:31
